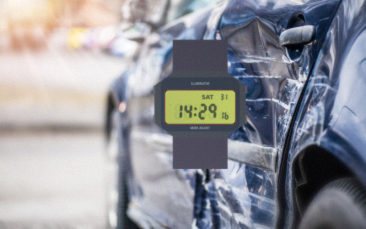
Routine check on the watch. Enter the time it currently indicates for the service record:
14:29
